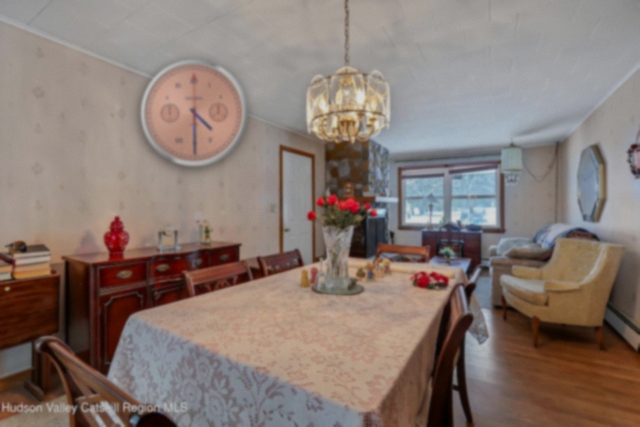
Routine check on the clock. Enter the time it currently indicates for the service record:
4:30
